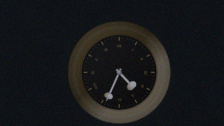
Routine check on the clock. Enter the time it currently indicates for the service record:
4:34
